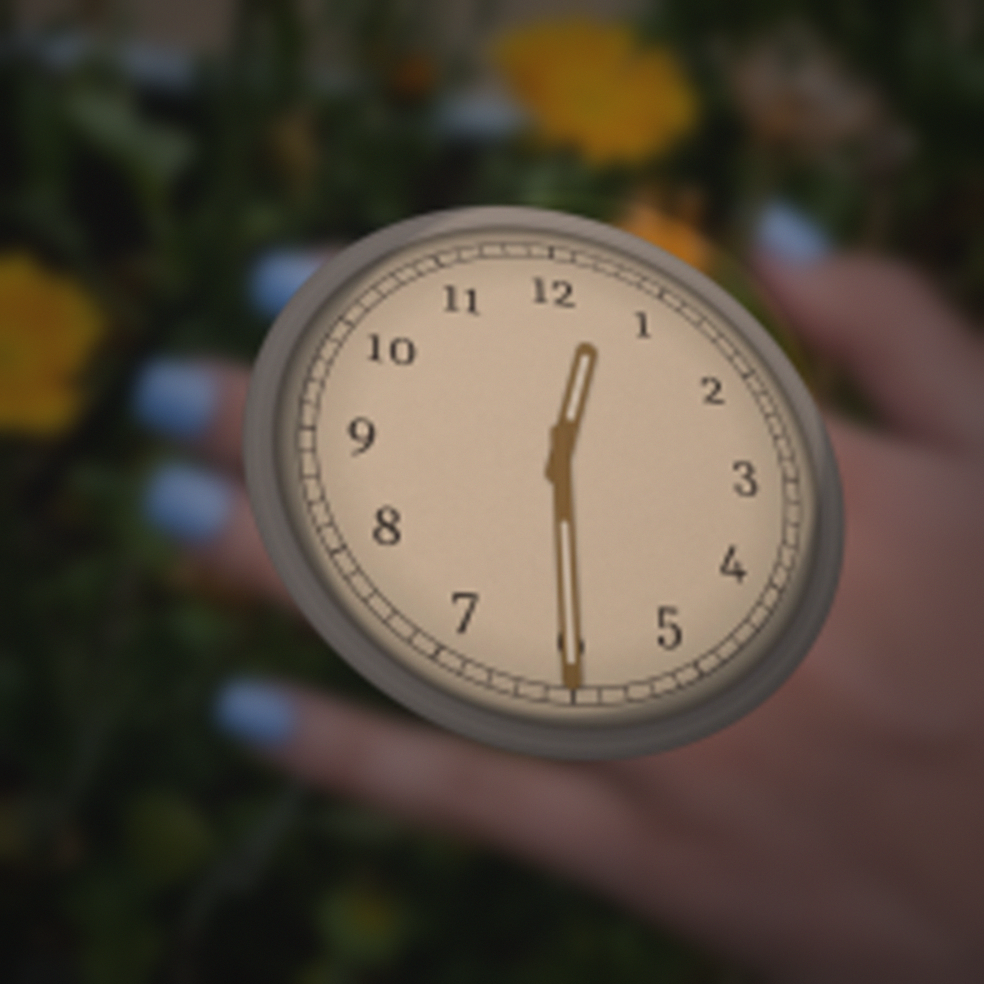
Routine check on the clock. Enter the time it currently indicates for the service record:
12:30
